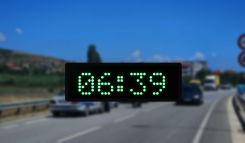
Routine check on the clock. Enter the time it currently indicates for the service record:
6:39
